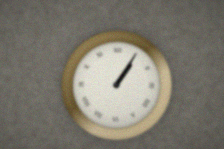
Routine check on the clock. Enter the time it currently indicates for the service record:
1:05
